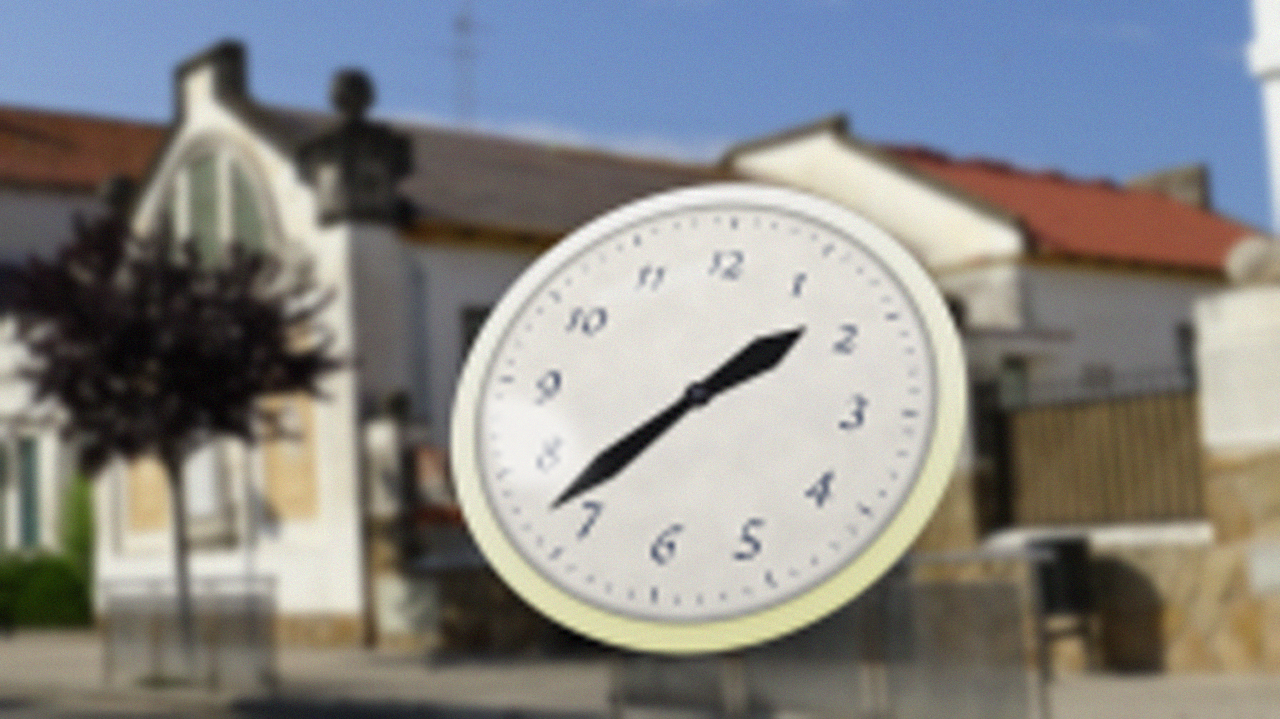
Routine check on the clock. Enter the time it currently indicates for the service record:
1:37
